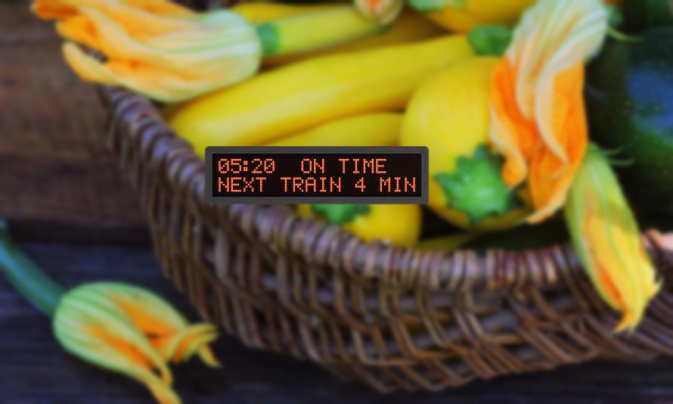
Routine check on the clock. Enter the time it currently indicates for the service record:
5:20
